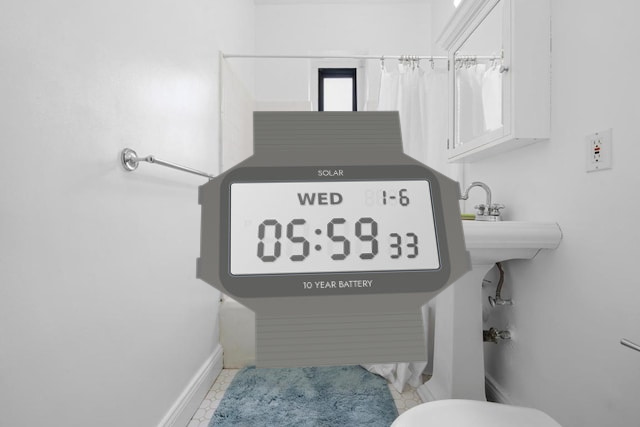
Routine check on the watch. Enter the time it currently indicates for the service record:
5:59:33
